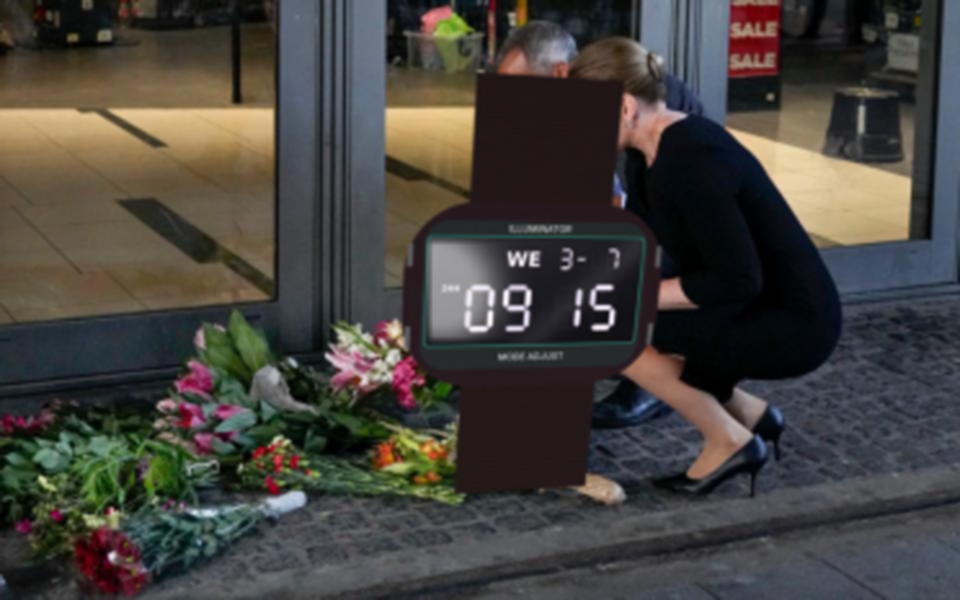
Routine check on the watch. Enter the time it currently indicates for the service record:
9:15
